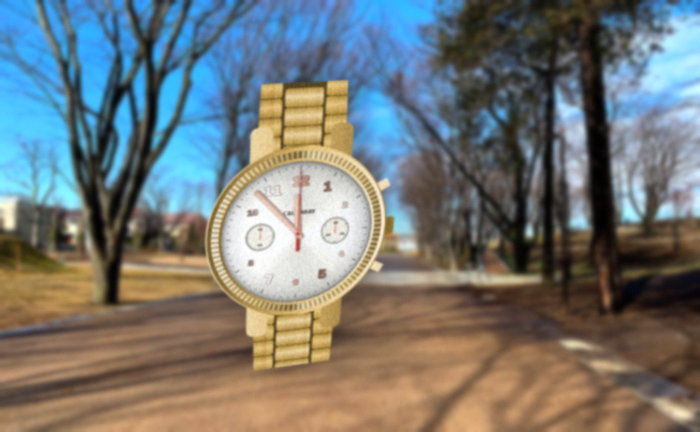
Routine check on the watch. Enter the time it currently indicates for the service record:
11:53
